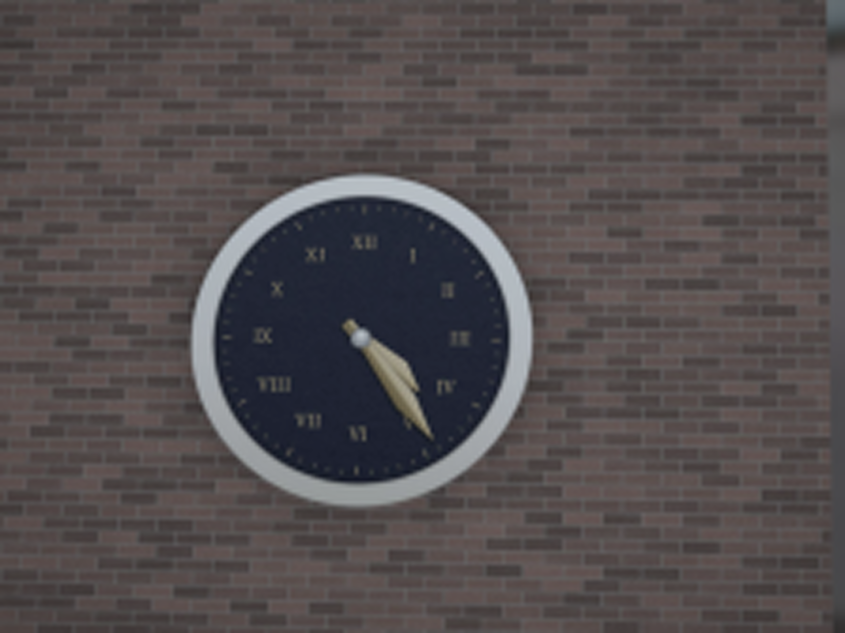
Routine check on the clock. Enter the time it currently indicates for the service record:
4:24
